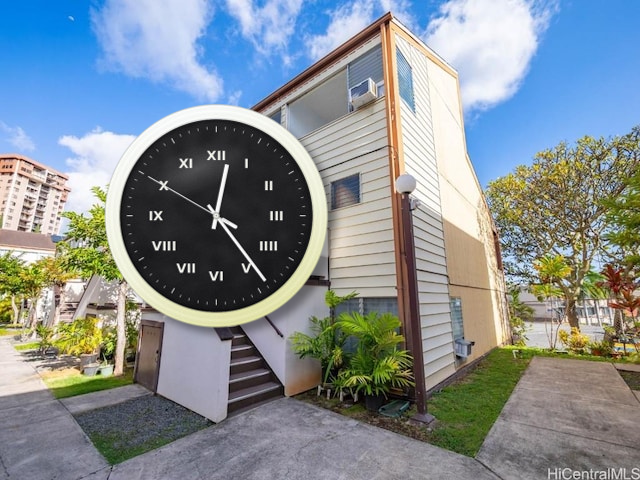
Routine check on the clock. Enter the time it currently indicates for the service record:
12:23:50
